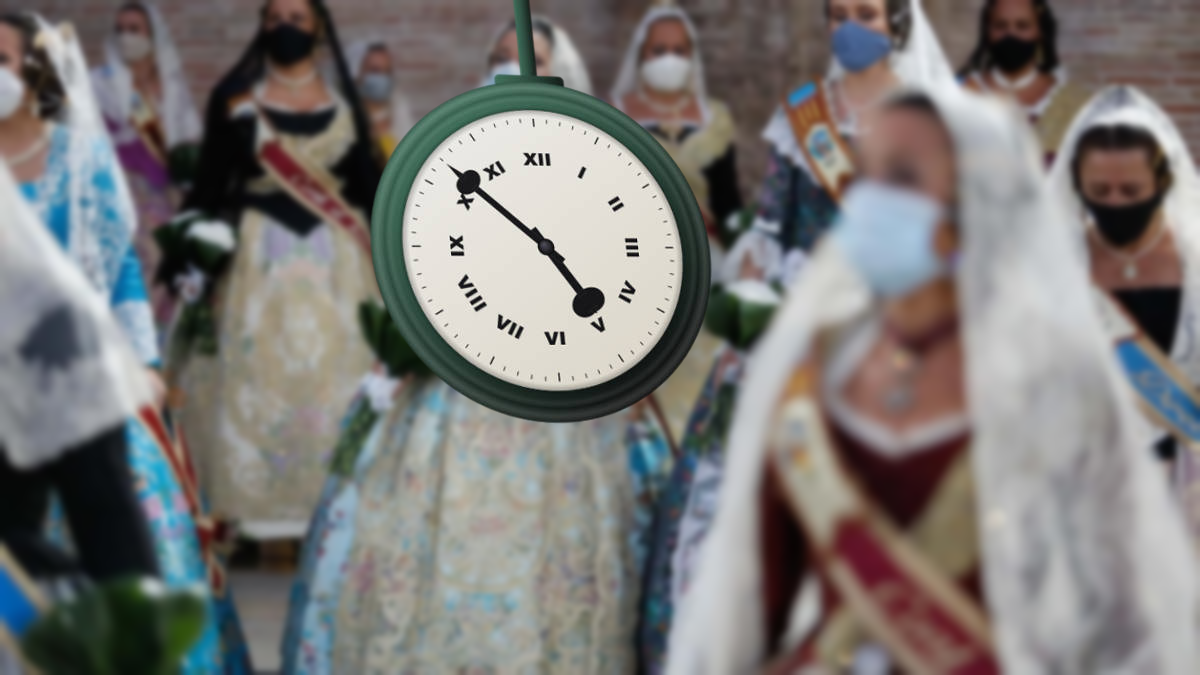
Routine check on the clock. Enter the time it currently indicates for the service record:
4:52
